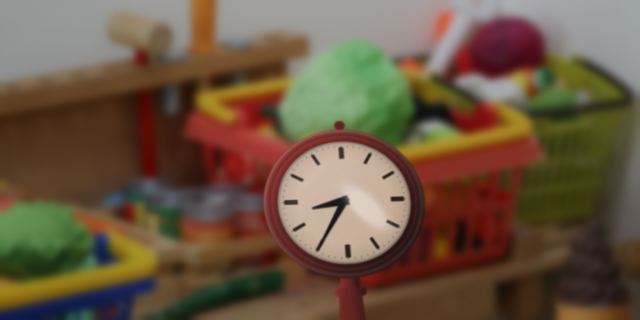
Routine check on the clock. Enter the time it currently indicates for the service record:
8:35
